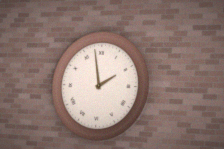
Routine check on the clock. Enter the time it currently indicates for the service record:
1:58
